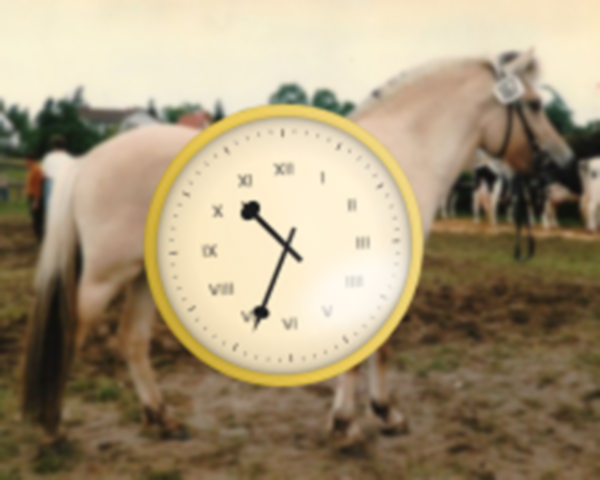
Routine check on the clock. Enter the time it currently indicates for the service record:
10:34
